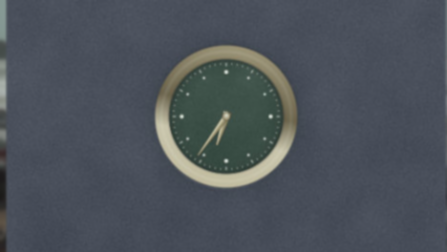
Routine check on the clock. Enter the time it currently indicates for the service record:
6:36
